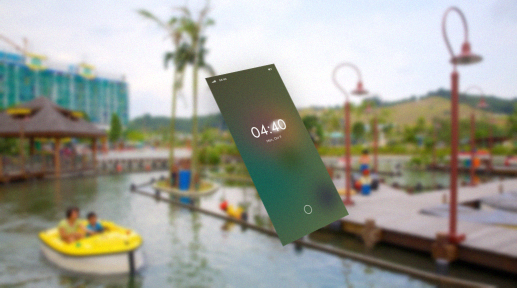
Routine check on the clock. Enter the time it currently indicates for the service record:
4:40
